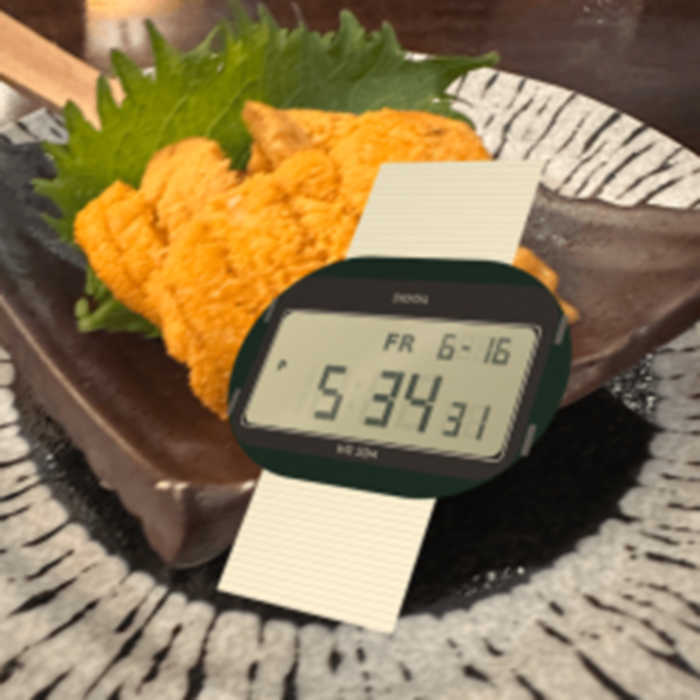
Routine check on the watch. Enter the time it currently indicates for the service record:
5:34:31
